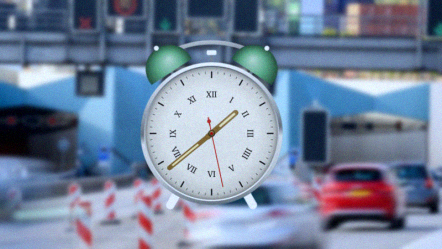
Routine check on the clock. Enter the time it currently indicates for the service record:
1:38:28
